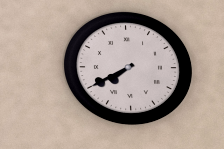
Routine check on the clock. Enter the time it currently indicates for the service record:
7:40
